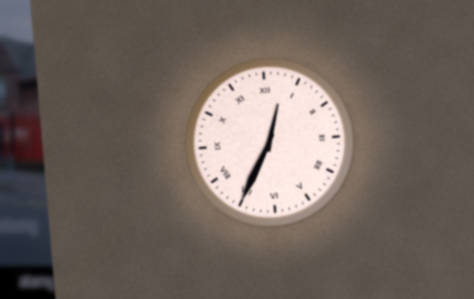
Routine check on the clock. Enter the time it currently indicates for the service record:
12:35
